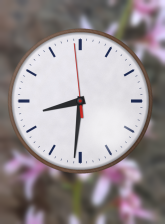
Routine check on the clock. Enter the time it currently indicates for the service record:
8:30:59
